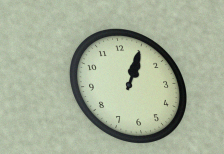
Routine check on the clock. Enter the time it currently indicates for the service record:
1:05
